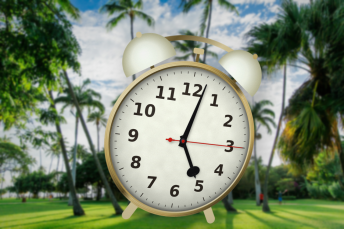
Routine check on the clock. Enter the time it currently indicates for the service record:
5:02:15
